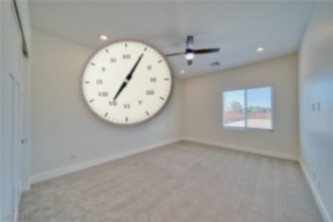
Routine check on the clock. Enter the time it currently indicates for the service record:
7:05
